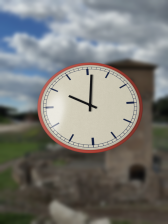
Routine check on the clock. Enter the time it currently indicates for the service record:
10:01
